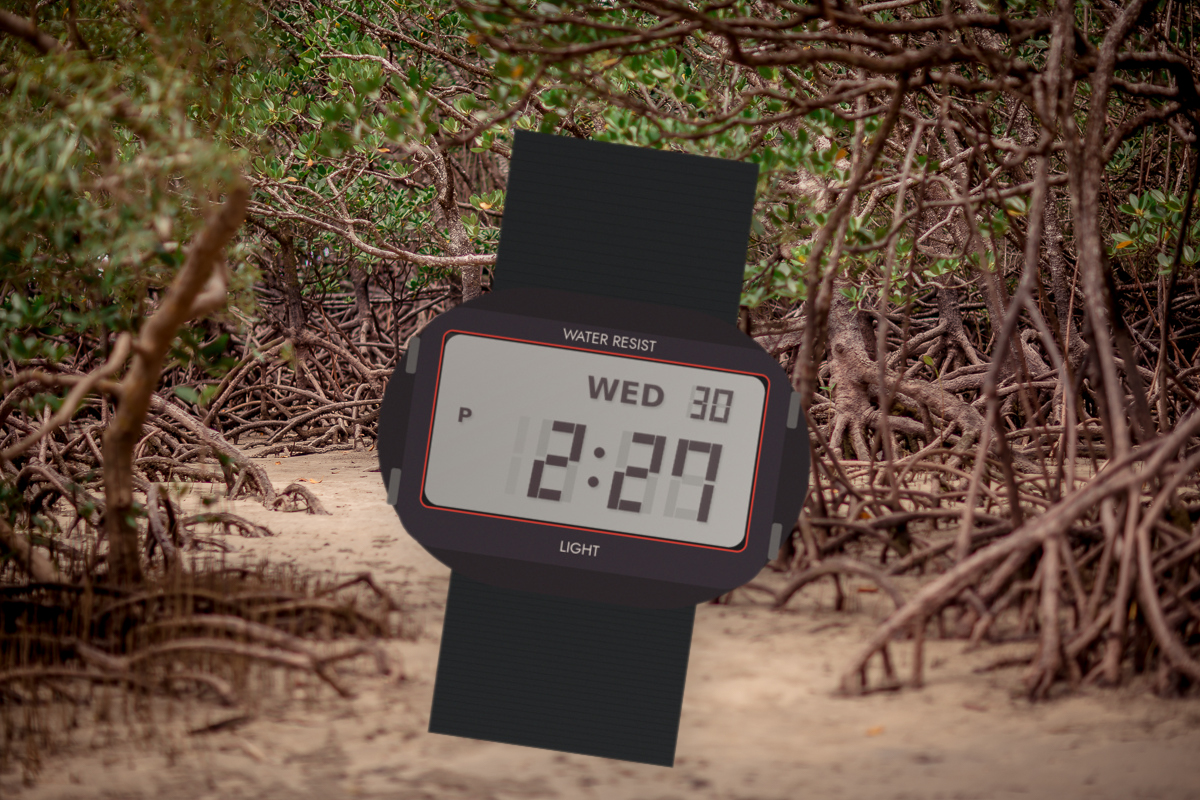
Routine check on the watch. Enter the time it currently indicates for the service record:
2:27
